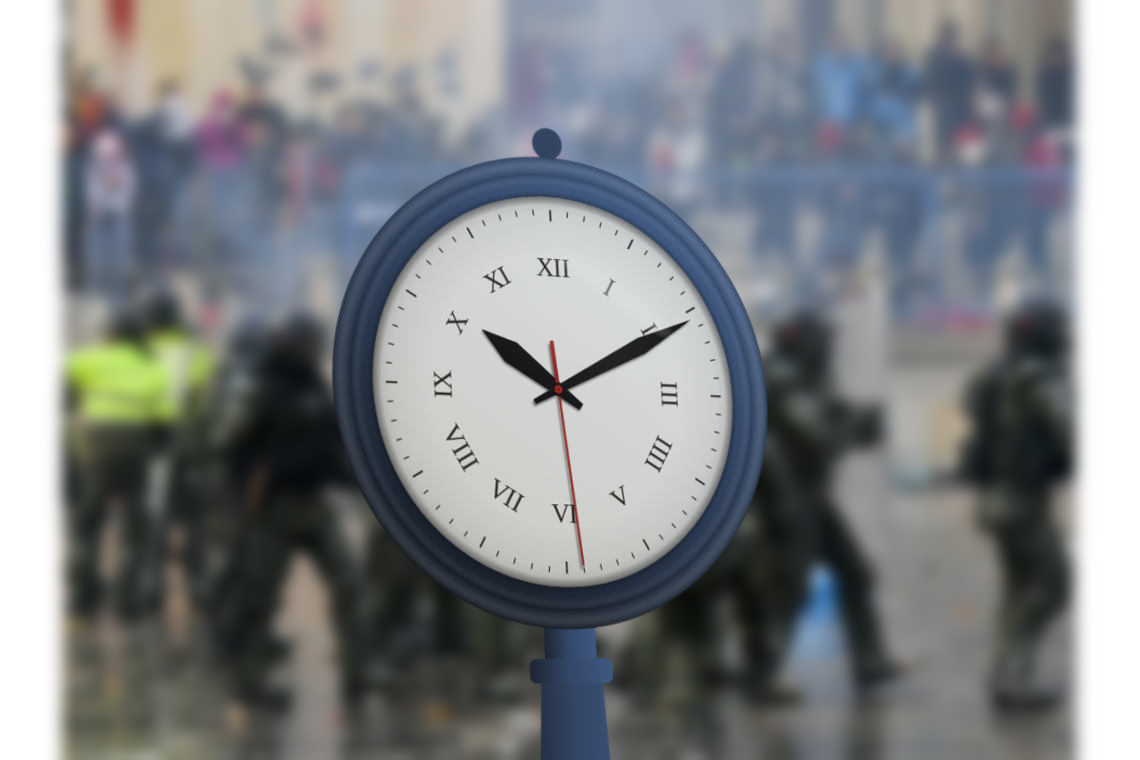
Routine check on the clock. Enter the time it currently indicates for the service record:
10:10:29
